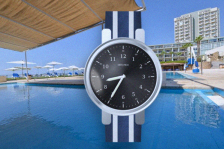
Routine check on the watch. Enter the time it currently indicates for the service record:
8:35
